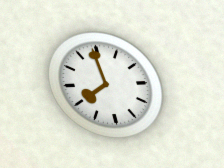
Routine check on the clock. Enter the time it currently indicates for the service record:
7:59
